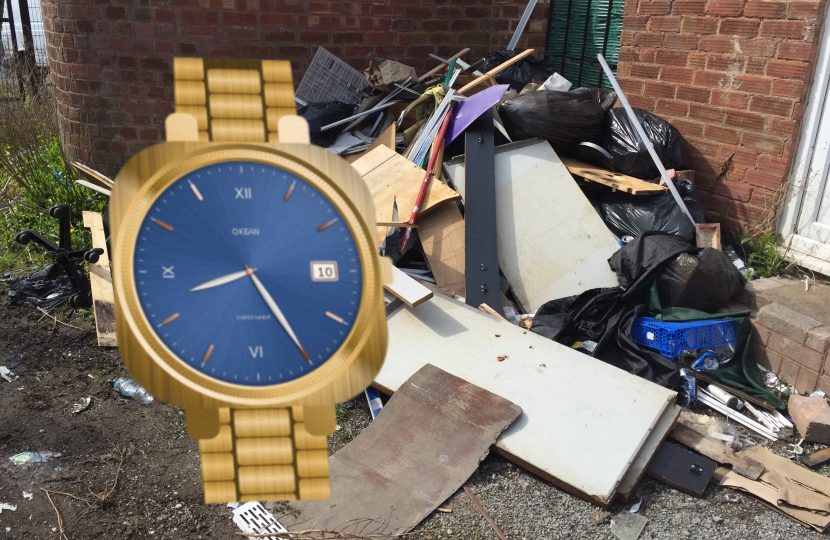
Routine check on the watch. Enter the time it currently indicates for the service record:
8:25
